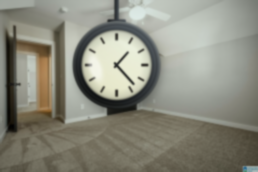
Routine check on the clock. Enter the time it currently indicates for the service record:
1:23
